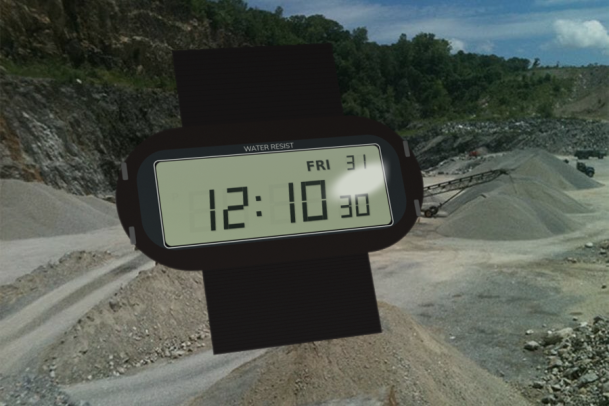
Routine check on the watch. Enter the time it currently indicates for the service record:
12:10:30
